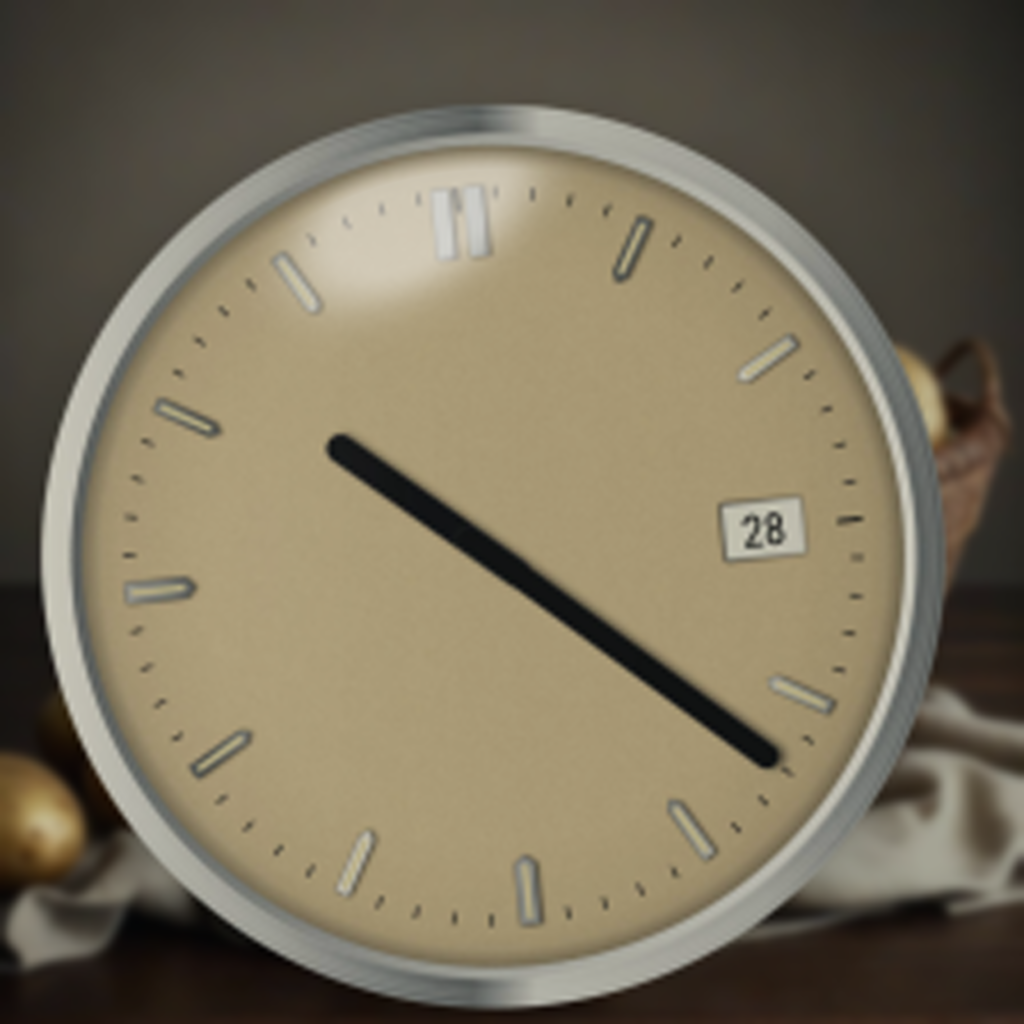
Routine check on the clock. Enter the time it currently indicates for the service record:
10:22
